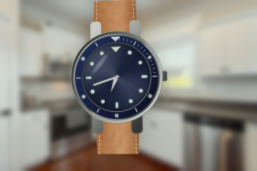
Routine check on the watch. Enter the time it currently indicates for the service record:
6:42
